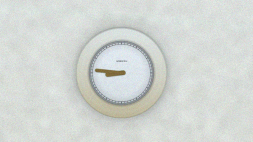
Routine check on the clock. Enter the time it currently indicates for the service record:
8:46
